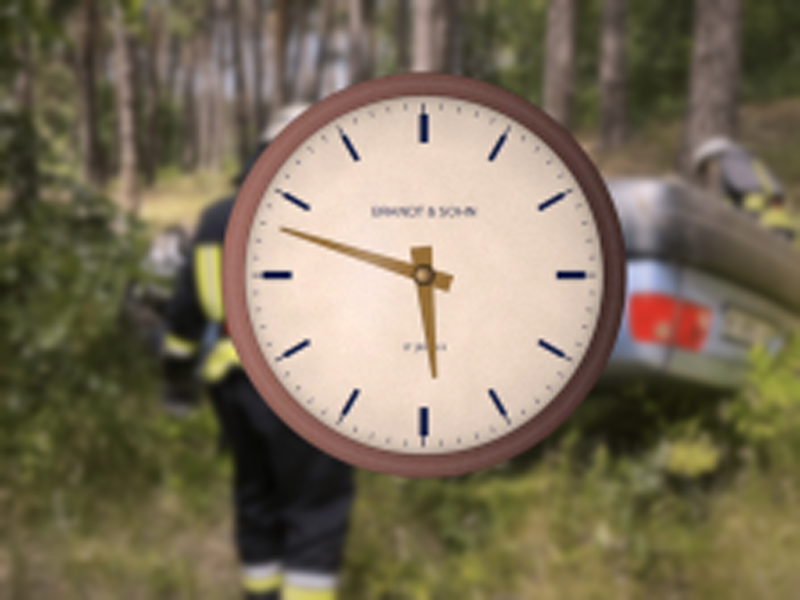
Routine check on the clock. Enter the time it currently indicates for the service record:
5:48
